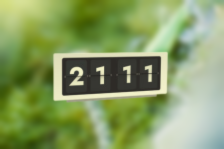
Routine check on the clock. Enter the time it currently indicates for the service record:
21:11
